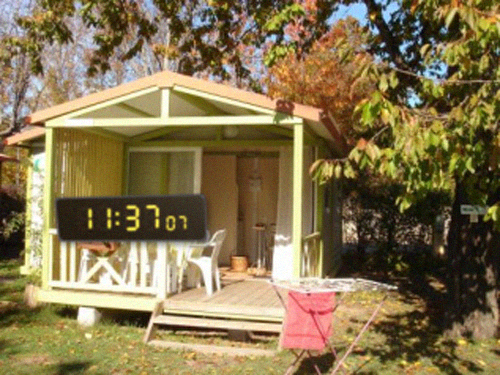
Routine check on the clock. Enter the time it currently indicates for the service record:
11:37:07
